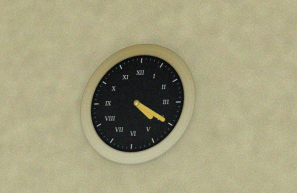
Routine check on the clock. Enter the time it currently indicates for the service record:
4:20
